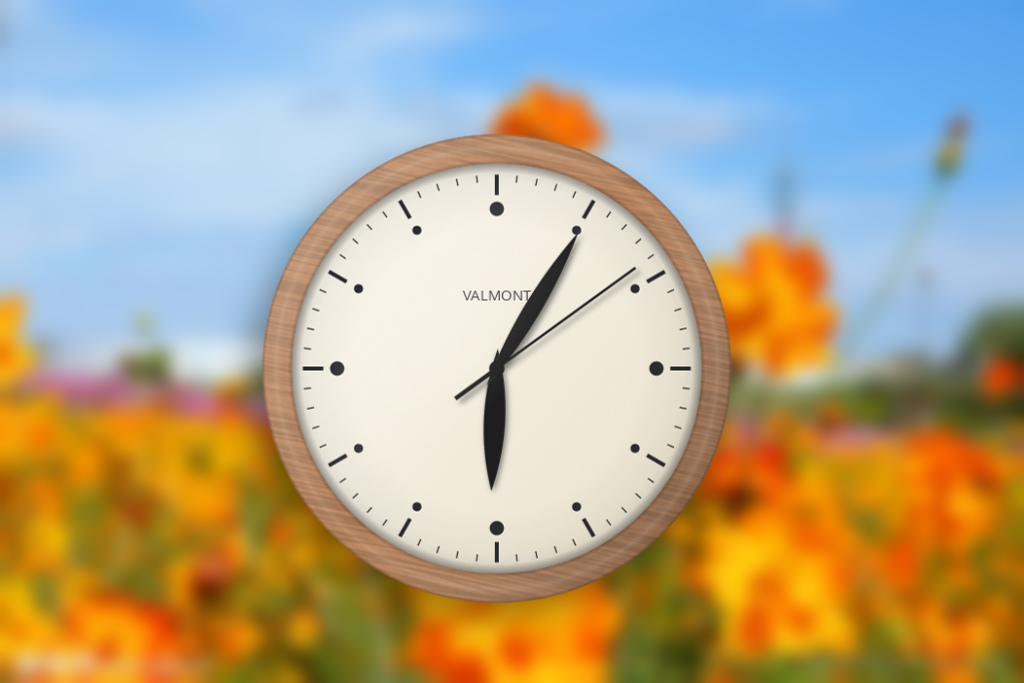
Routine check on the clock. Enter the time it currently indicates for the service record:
6:05:09
